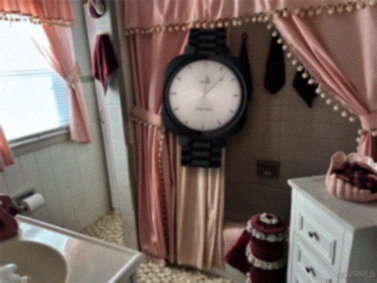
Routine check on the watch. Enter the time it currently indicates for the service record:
12:07
